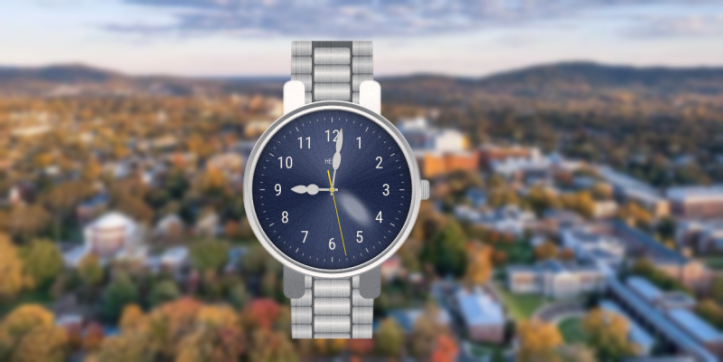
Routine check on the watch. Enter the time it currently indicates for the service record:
9:01:28
